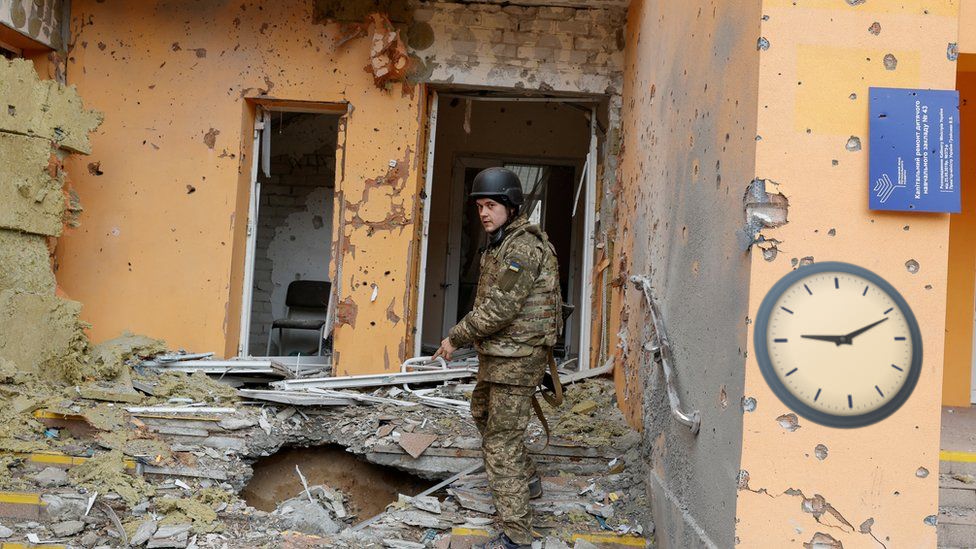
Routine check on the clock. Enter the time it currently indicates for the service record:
9:11
